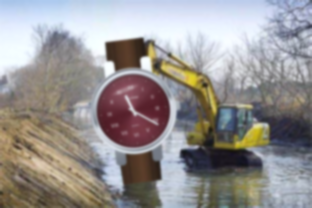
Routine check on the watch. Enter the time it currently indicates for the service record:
11:21
